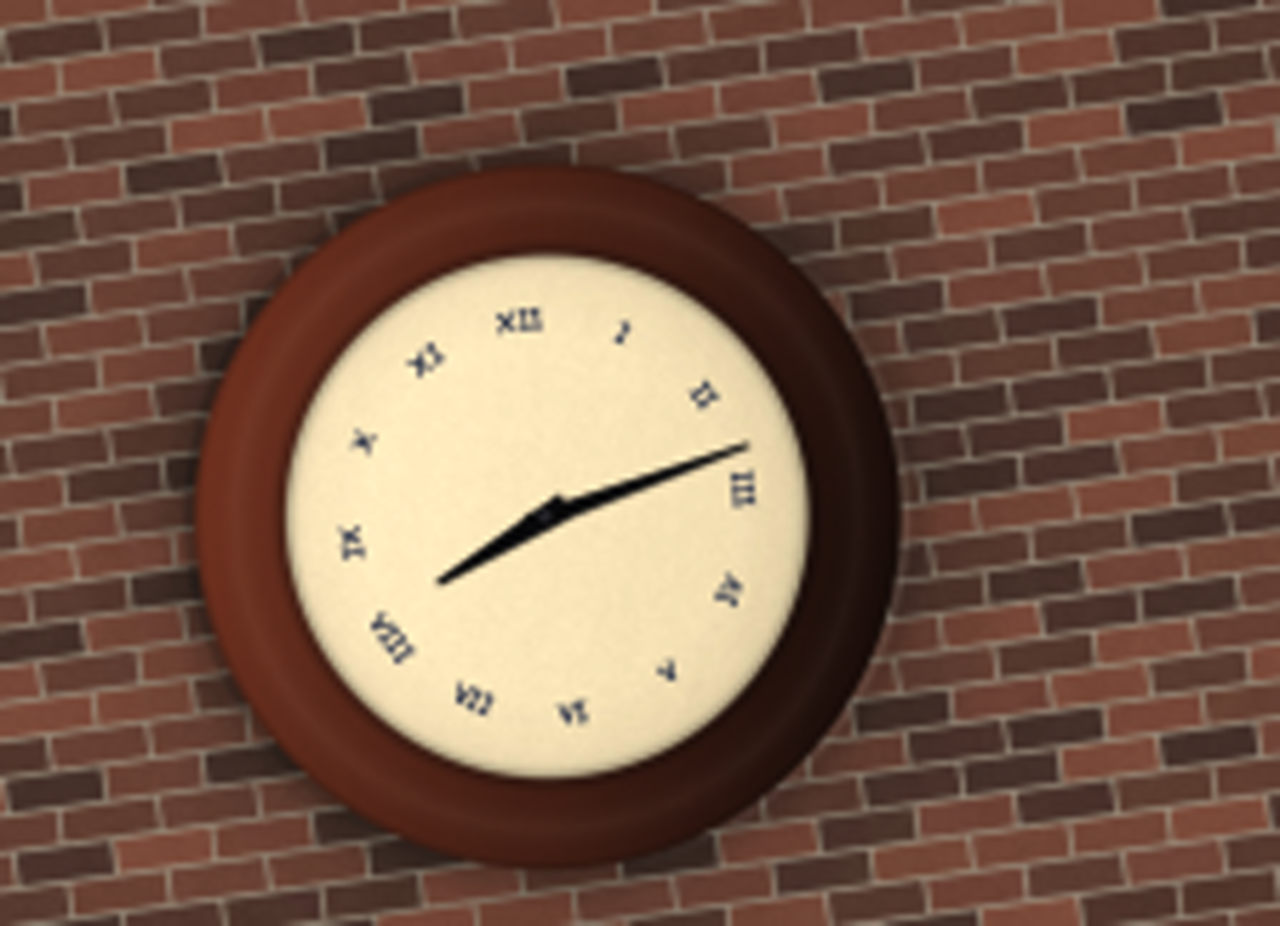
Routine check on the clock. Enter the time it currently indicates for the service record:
8:13
